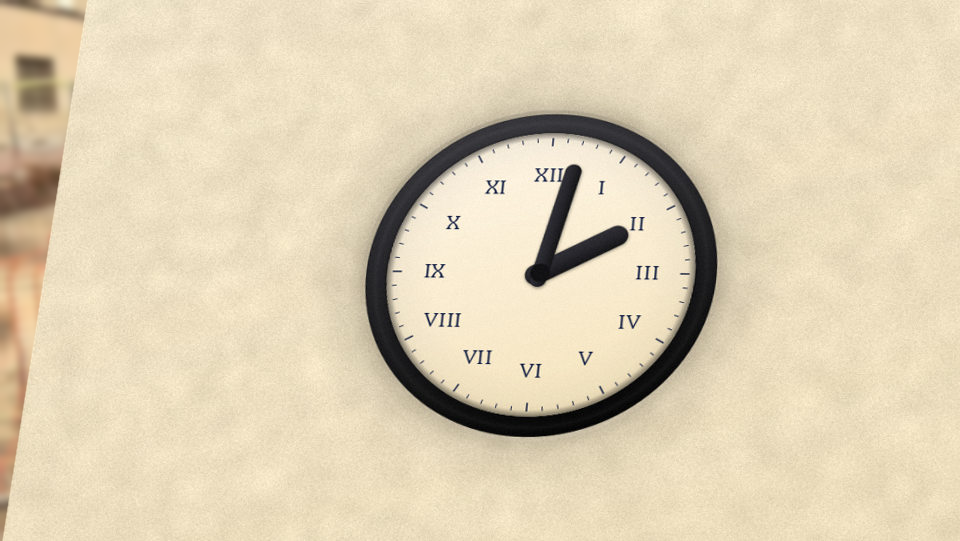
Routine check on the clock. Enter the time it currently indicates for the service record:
2:02
